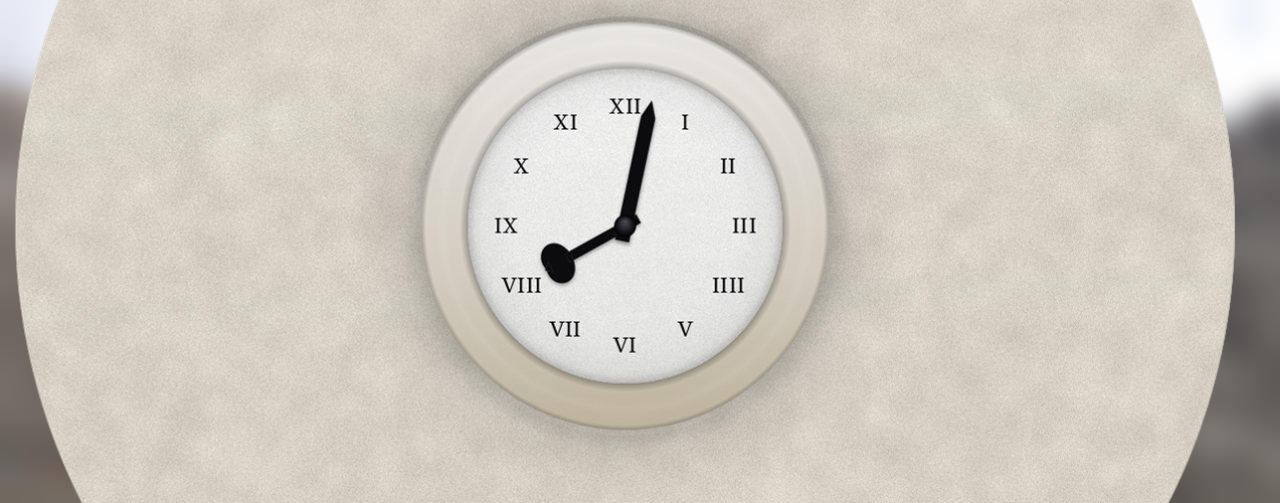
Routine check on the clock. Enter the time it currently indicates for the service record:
8:02
